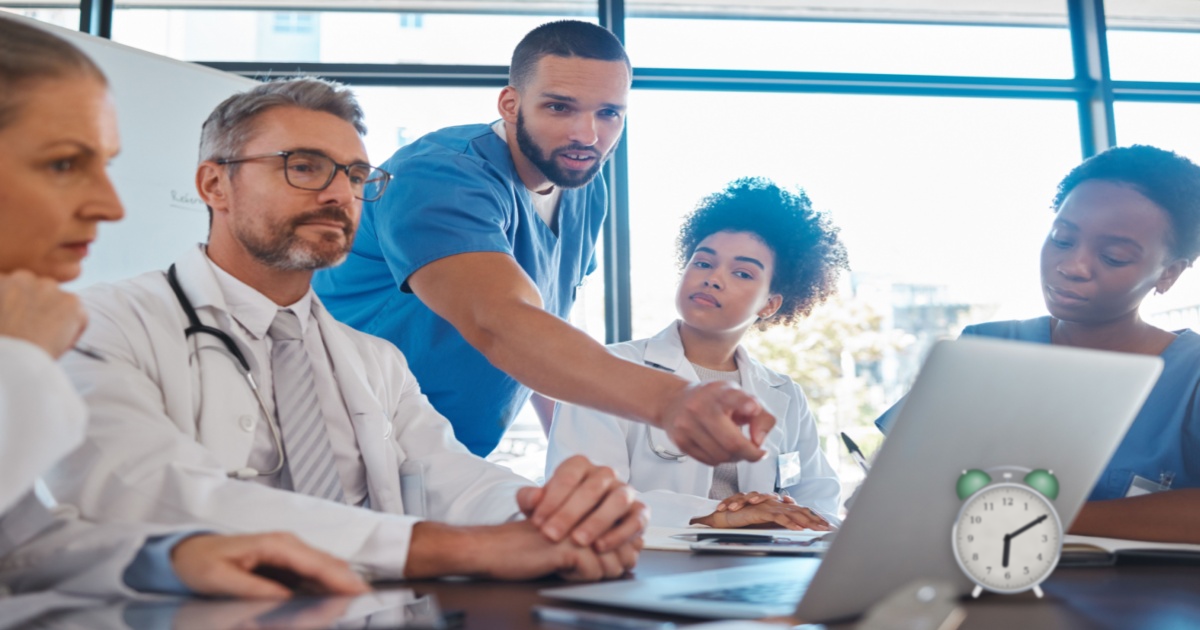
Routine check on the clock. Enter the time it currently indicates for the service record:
6:10
